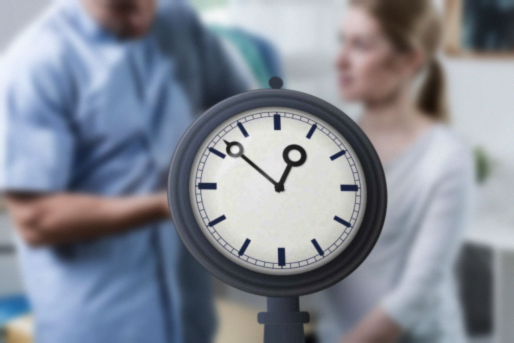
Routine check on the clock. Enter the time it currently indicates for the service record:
12:52
